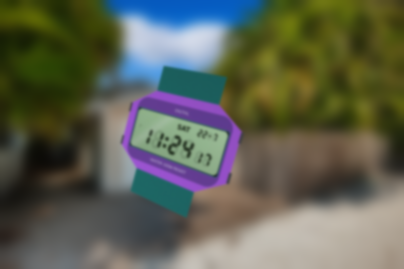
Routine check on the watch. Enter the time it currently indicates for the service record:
11:24:17
